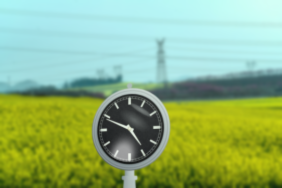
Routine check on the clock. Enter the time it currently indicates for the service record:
4:49
